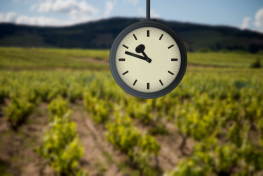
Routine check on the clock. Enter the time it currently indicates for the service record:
10:48
